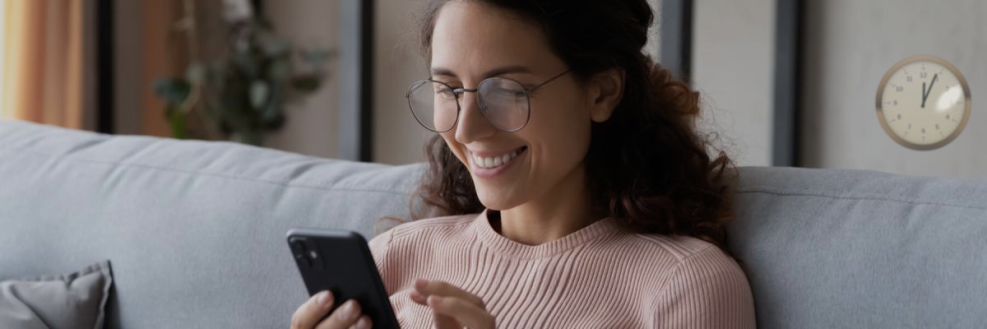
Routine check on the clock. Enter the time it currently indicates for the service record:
12:04
